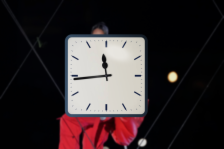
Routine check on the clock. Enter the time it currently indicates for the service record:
11:44
